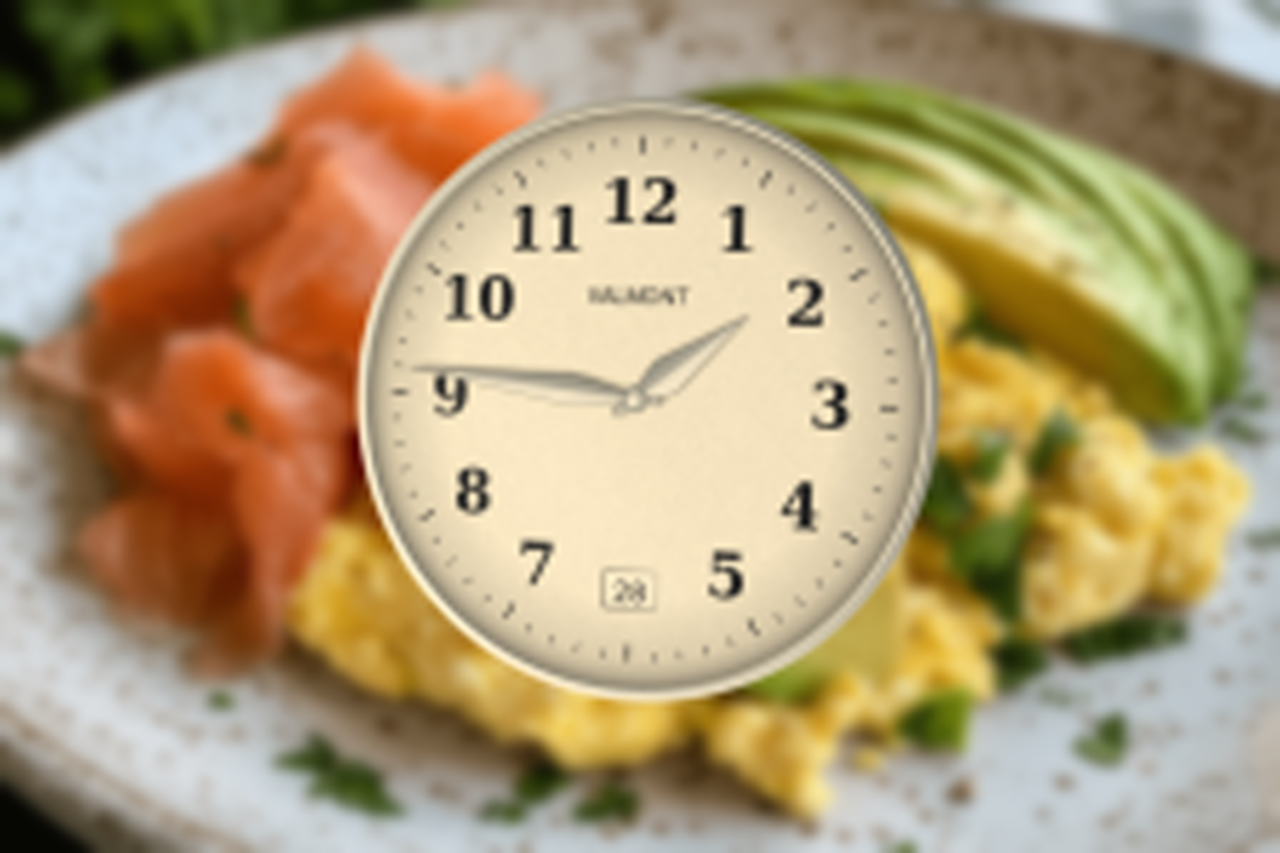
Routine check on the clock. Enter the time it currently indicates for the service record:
1:46
